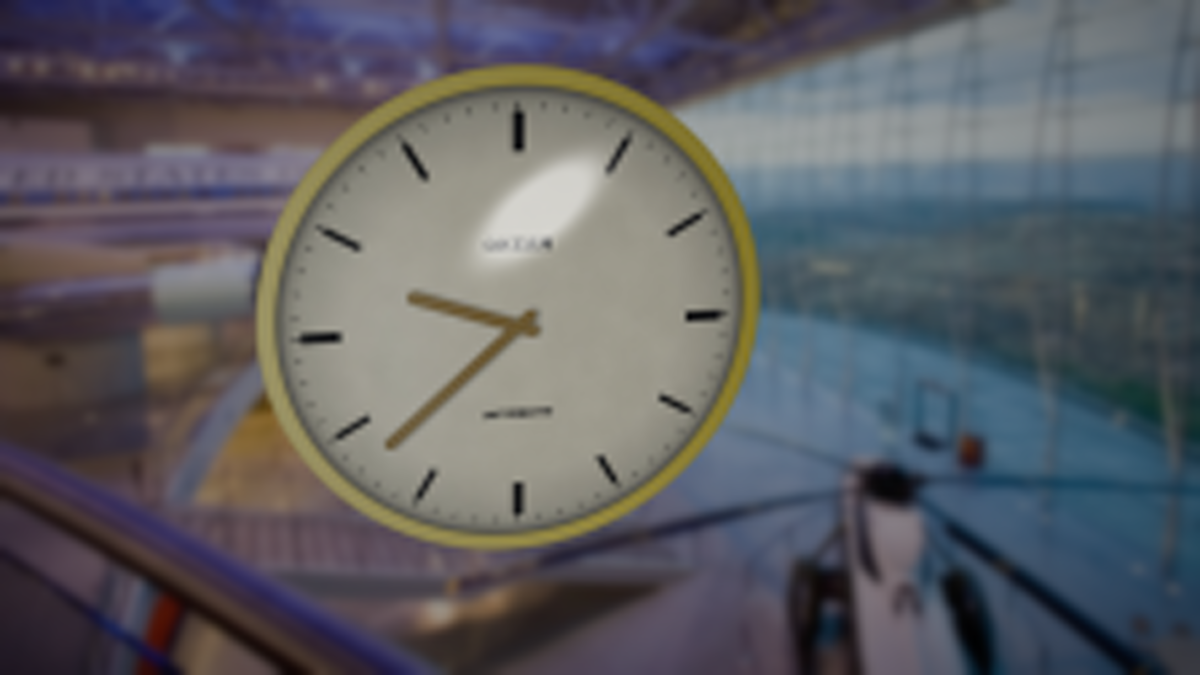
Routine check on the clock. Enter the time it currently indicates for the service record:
9:38
